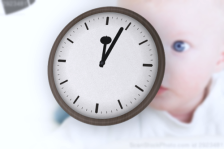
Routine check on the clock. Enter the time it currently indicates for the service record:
12:04
